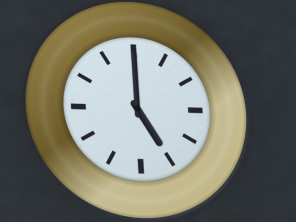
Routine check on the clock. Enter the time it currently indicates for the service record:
5:00
